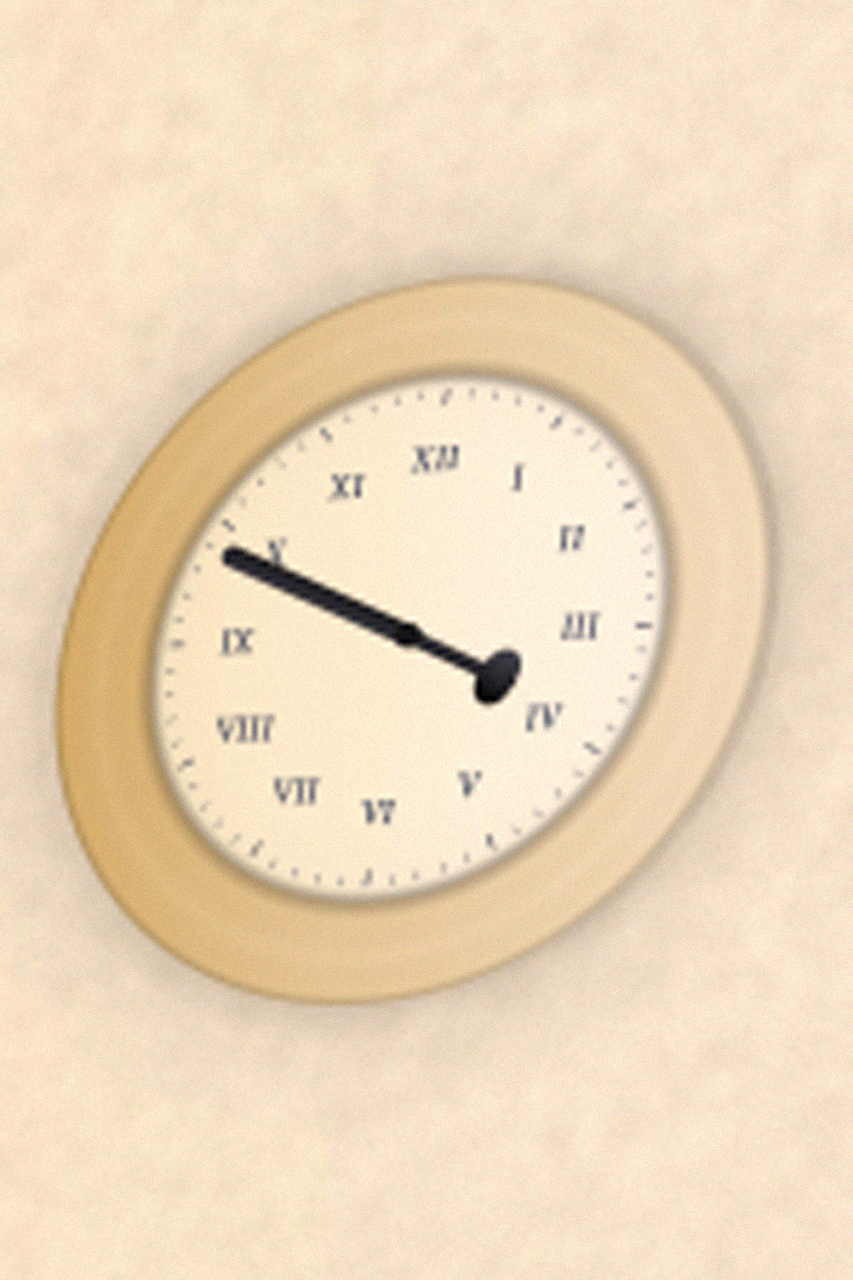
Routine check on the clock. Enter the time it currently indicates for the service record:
3:49
